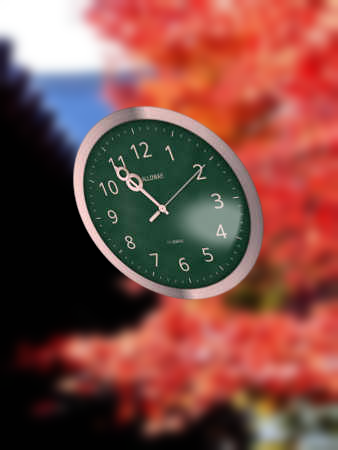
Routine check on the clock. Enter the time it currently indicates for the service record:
10:54:10
